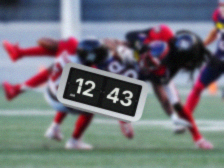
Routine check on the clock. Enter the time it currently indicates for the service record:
12:43
